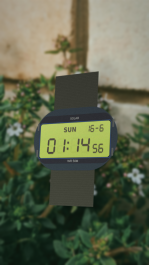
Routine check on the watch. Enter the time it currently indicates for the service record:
1:14:56
